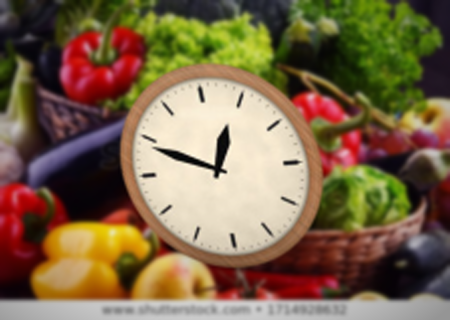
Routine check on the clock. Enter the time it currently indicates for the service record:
12:49
